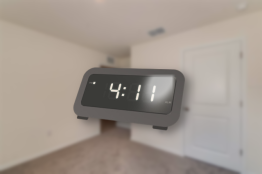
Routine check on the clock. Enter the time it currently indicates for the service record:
4:11
